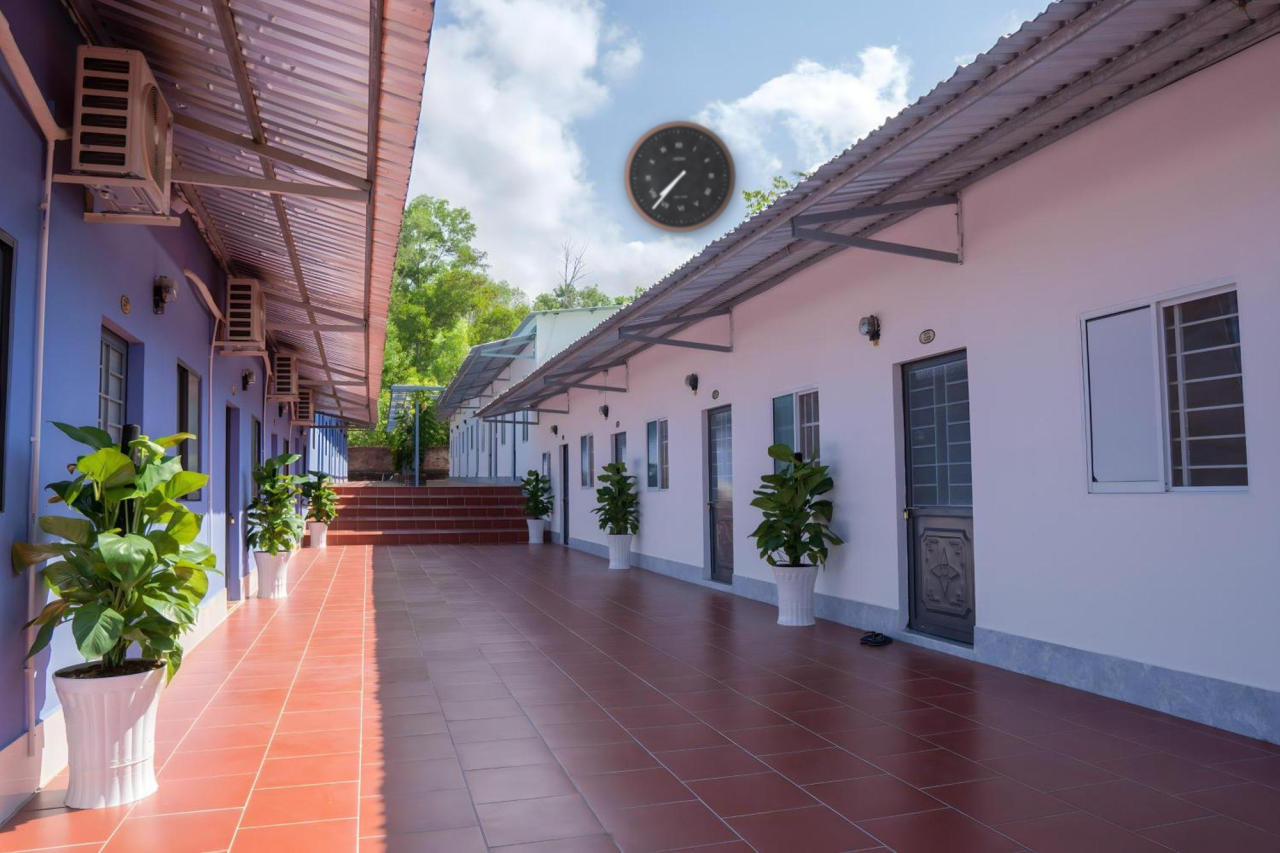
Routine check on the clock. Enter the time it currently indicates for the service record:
7:37
